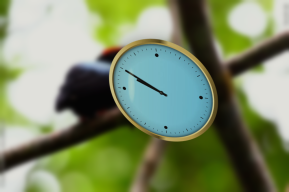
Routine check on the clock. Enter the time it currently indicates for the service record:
9:50
